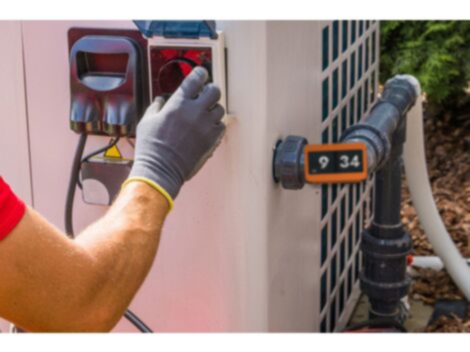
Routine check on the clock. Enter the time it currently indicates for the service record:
9:34
